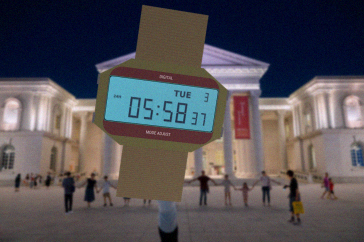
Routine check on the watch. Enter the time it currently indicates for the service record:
5:58:37
